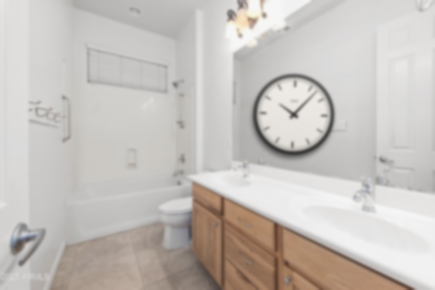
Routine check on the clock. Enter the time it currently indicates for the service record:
10:07
